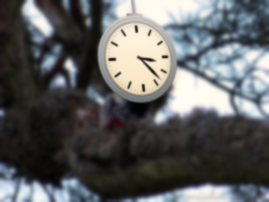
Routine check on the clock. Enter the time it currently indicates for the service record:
3:23
